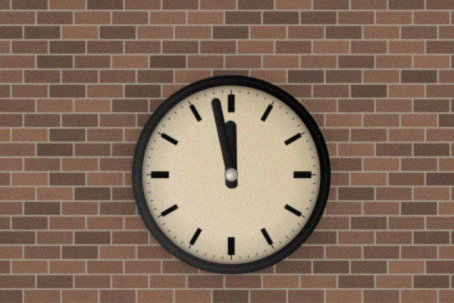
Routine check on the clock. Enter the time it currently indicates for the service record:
11:58
